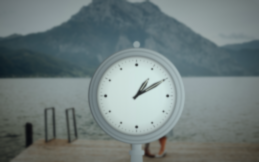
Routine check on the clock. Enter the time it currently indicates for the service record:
1:10
